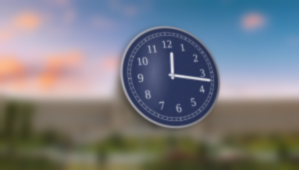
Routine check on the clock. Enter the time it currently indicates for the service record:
12:17
